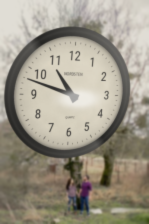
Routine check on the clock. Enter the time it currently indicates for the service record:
10:48
